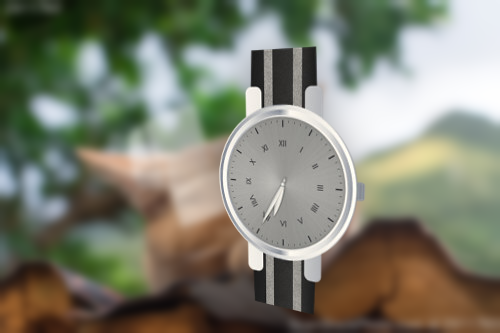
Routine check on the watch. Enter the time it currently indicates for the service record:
6:35
